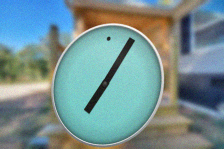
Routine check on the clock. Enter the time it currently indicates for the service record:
7:05
